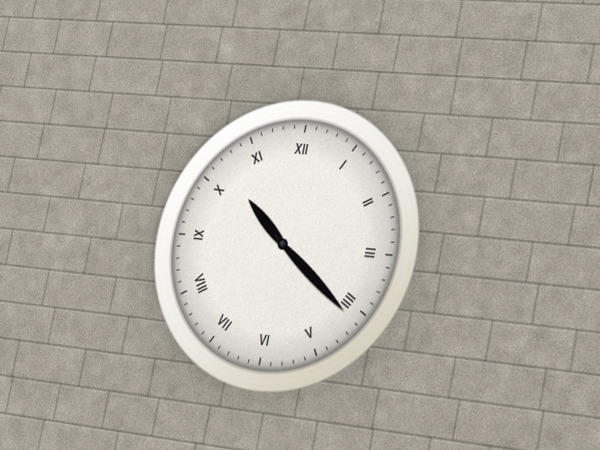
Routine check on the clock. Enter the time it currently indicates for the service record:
10:21
